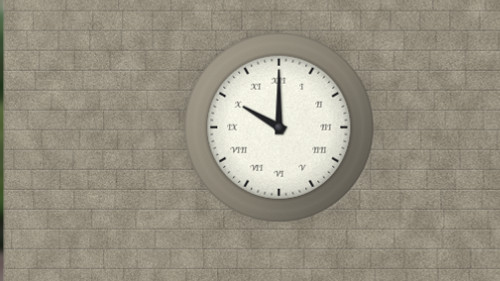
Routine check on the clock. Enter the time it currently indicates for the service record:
10:00
